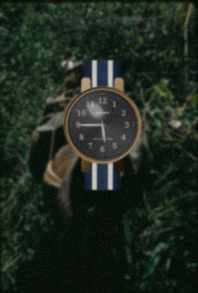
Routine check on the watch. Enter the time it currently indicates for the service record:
5:45
